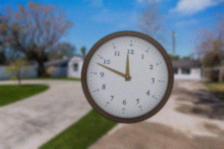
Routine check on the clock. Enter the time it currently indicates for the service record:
11:48
